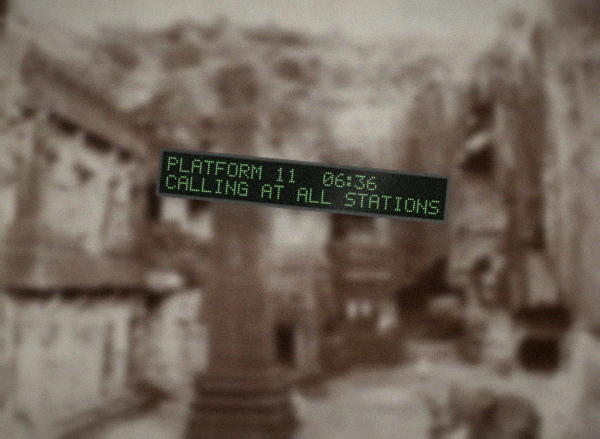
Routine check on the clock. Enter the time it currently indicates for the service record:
6:36
